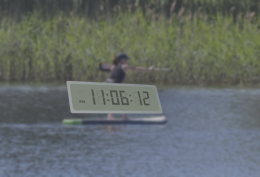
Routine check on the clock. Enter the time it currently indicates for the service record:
11:06:12
